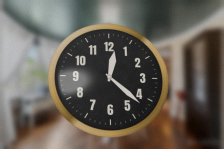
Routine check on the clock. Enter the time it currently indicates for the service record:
12:22
